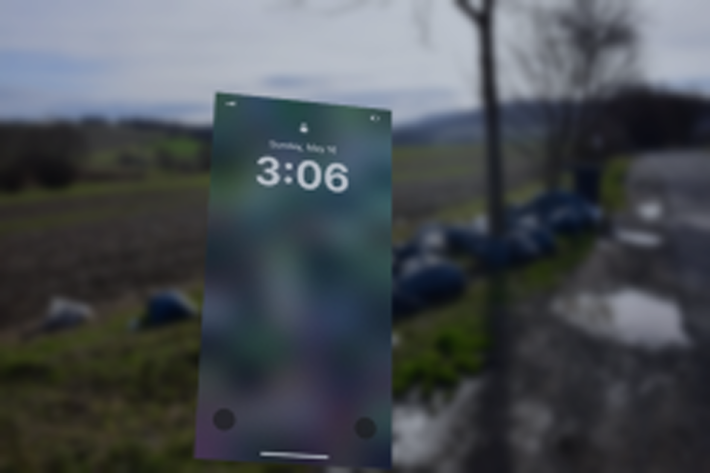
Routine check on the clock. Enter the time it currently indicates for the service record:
3:06
